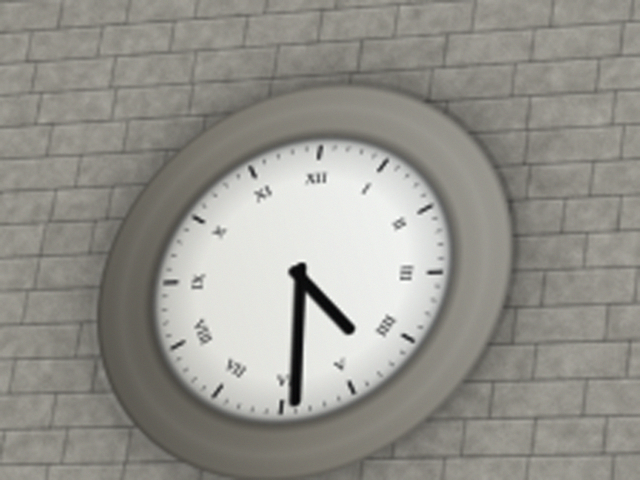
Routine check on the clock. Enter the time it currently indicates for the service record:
4:29
